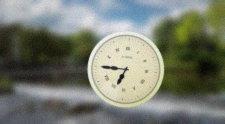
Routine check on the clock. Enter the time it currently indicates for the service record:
6:45
